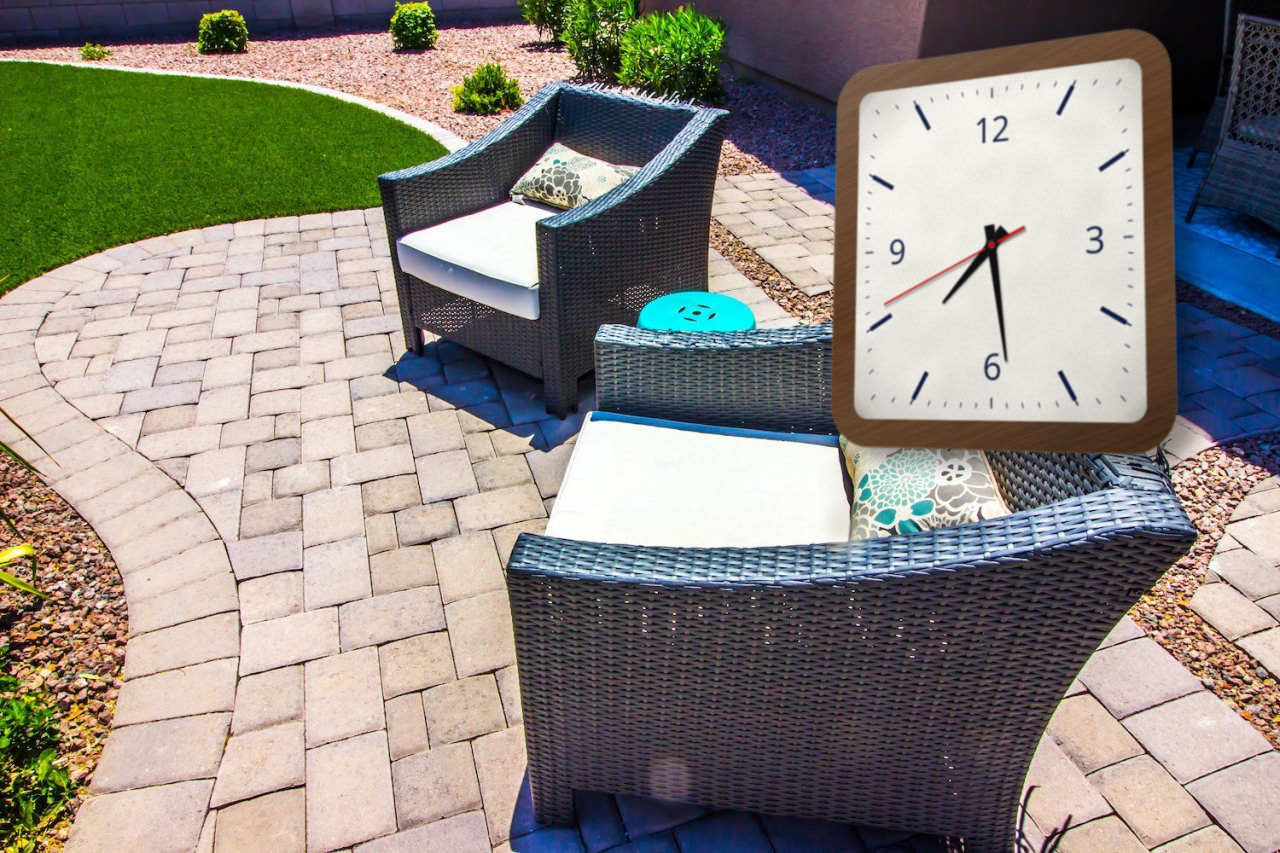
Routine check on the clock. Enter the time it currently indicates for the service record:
7:28:41
